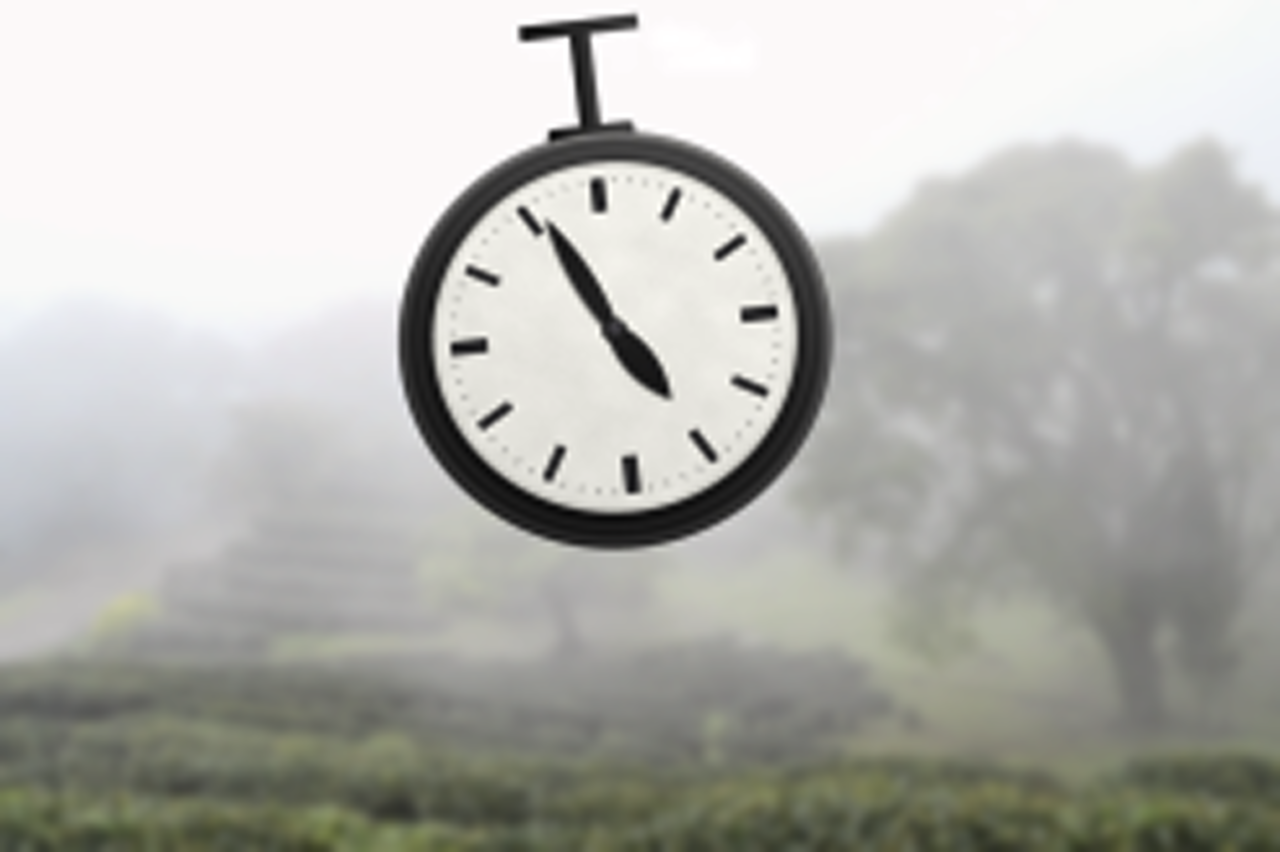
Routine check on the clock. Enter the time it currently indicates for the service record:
4:56
